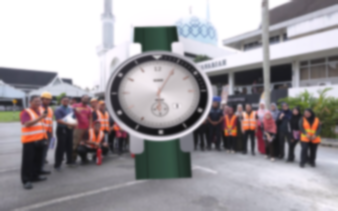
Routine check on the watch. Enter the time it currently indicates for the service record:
6:05
